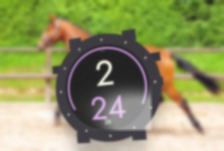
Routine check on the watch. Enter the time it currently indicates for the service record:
2:24
